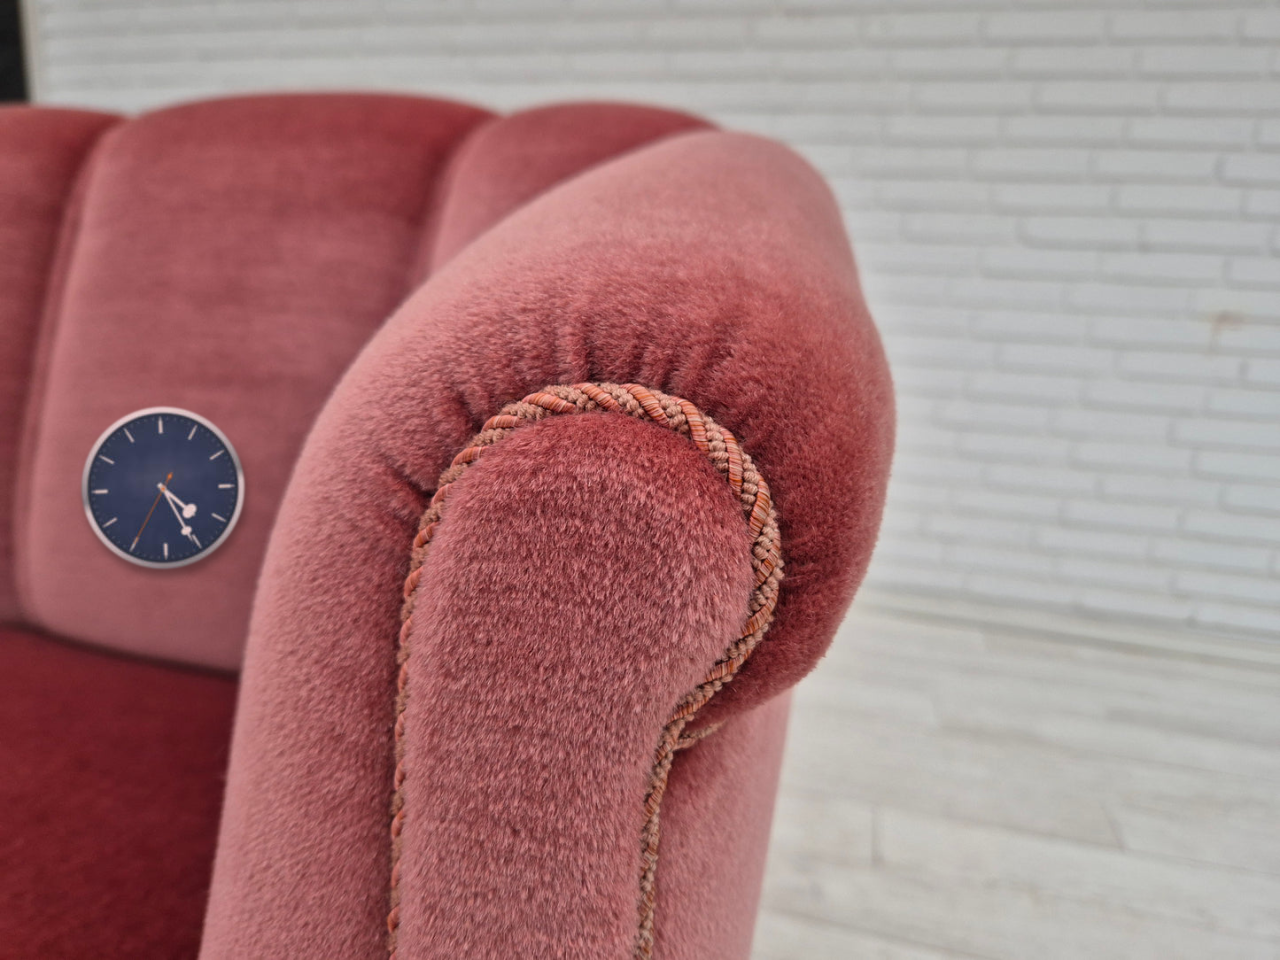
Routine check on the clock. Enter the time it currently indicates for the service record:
4:25:35
